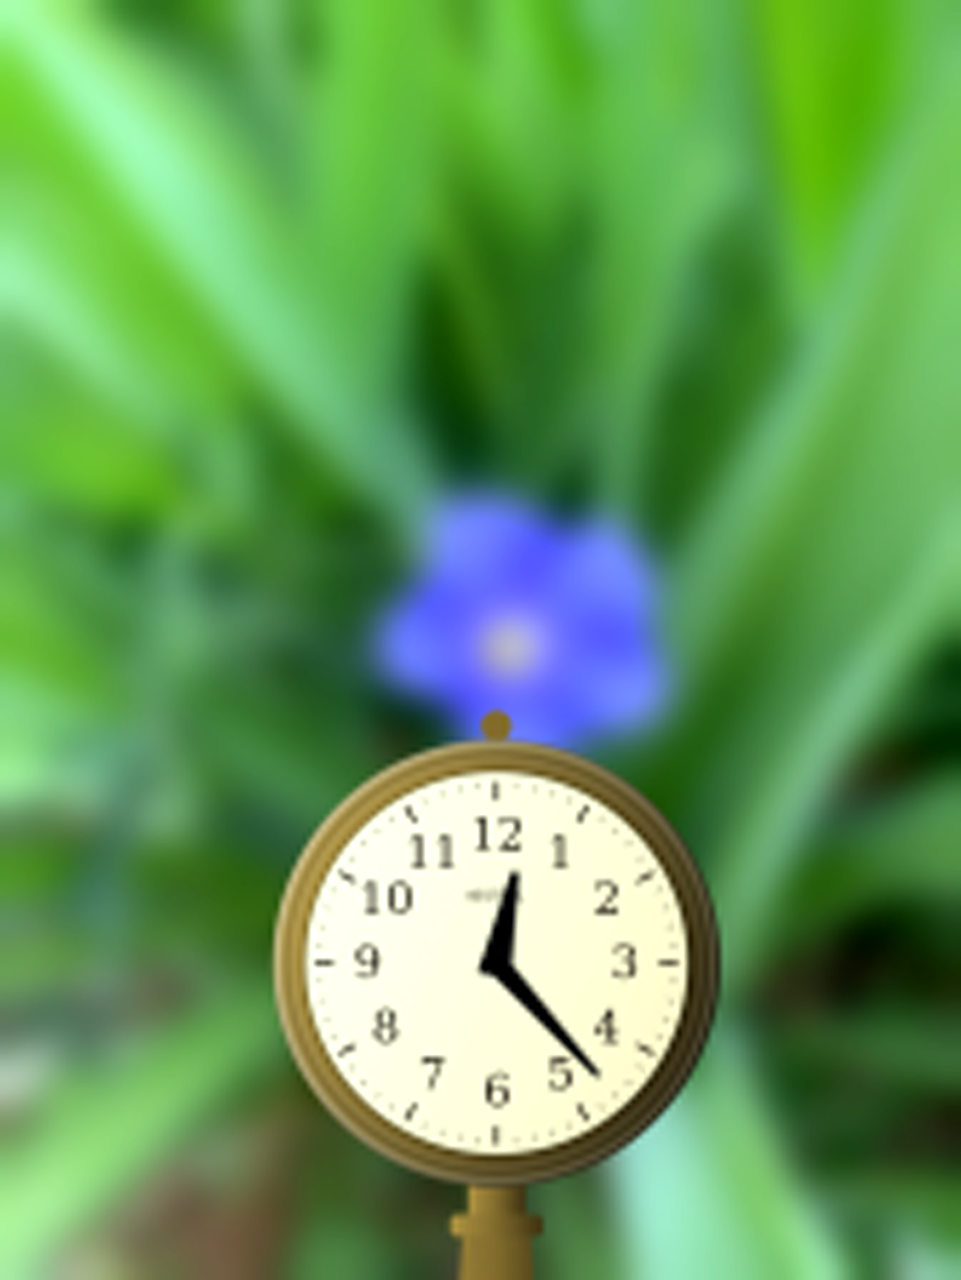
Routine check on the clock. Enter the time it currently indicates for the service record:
12:23
